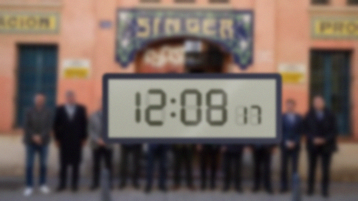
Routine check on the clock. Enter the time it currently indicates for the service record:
12:08:17
